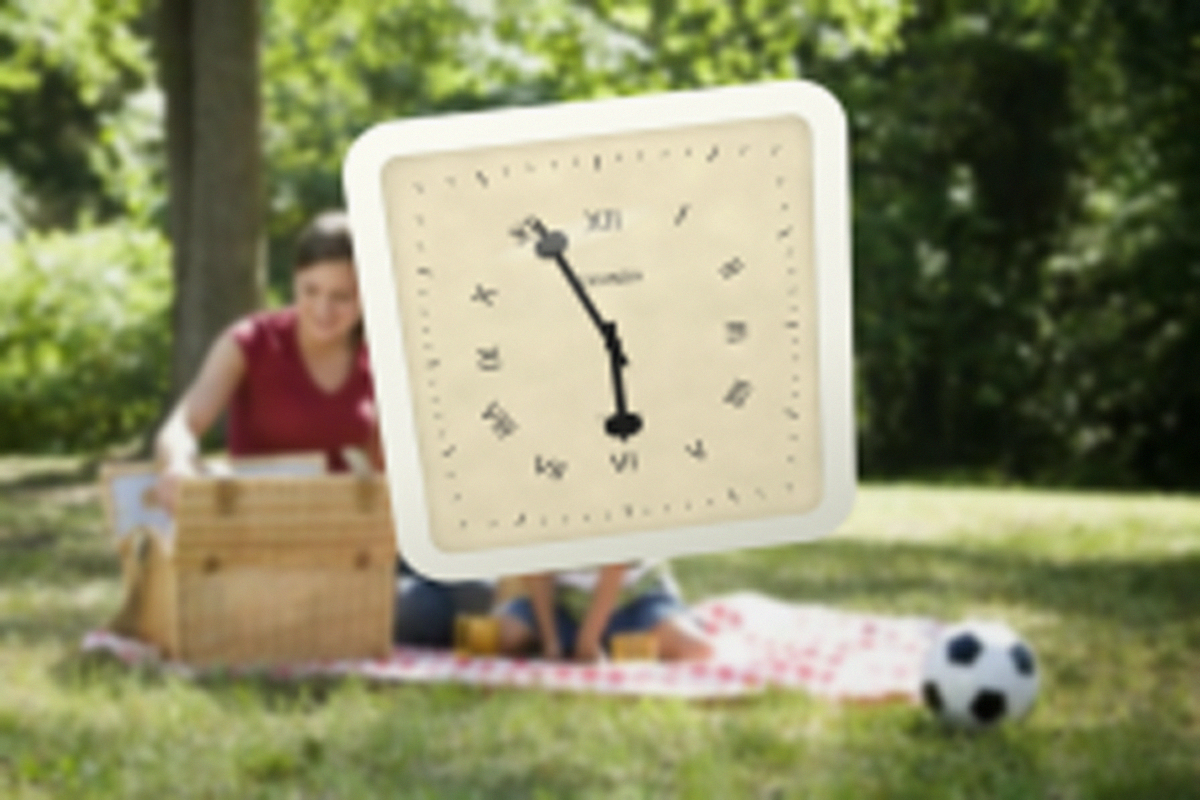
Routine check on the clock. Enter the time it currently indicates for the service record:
5:56
